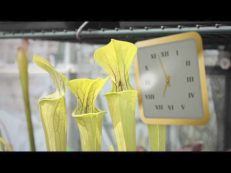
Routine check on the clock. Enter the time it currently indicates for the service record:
6:57
